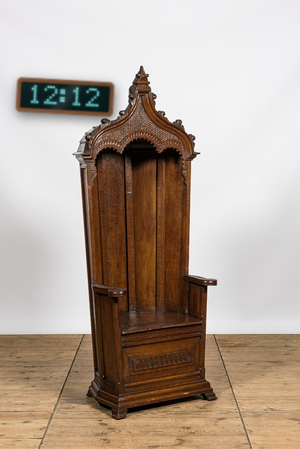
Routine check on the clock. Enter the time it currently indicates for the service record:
12:12
